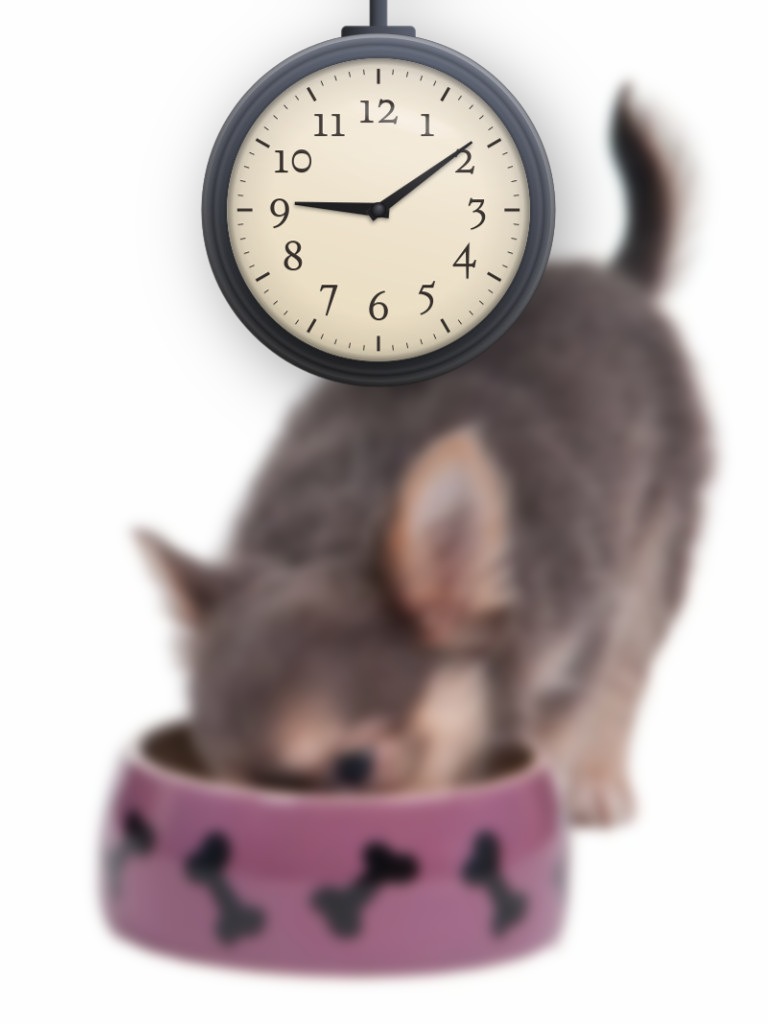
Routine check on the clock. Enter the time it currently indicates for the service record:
9:09
